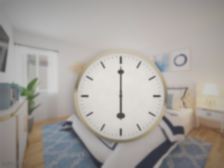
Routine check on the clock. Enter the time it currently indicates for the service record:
6:00
